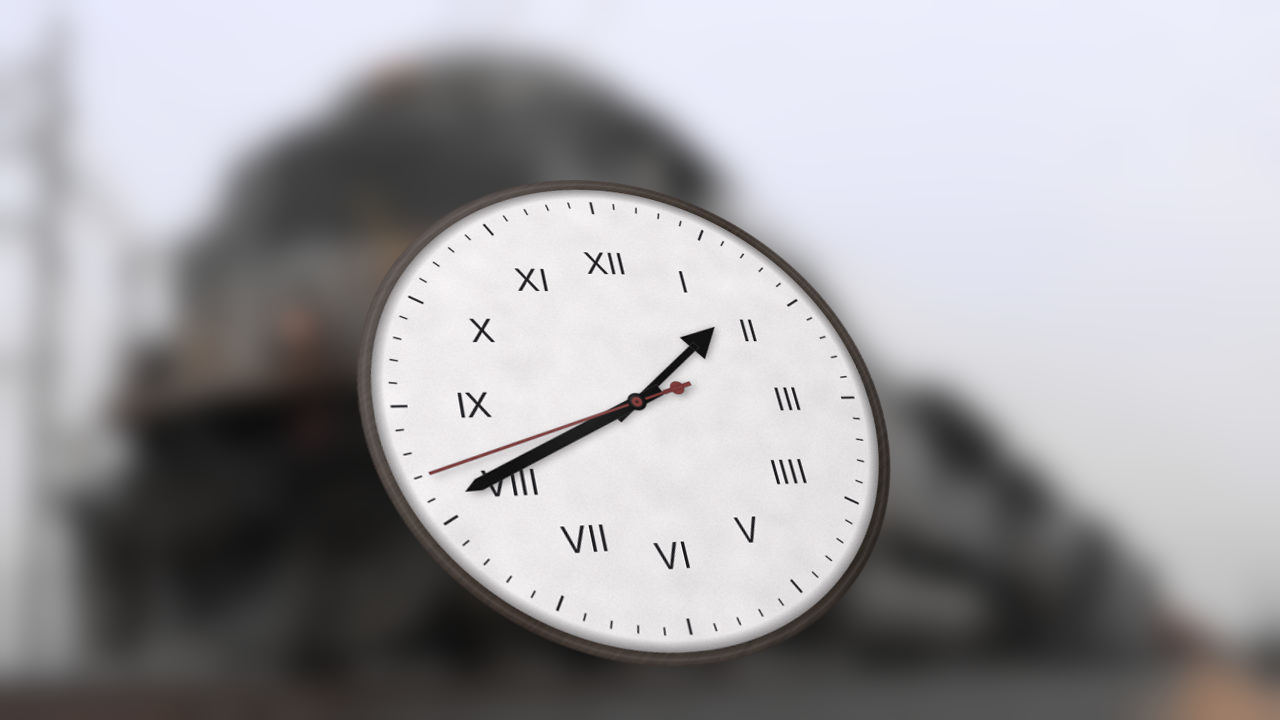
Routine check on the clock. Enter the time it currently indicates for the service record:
1:40:42
